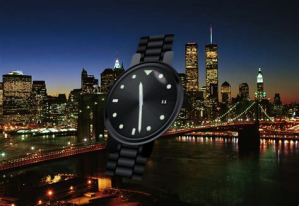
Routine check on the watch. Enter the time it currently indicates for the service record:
11:28
